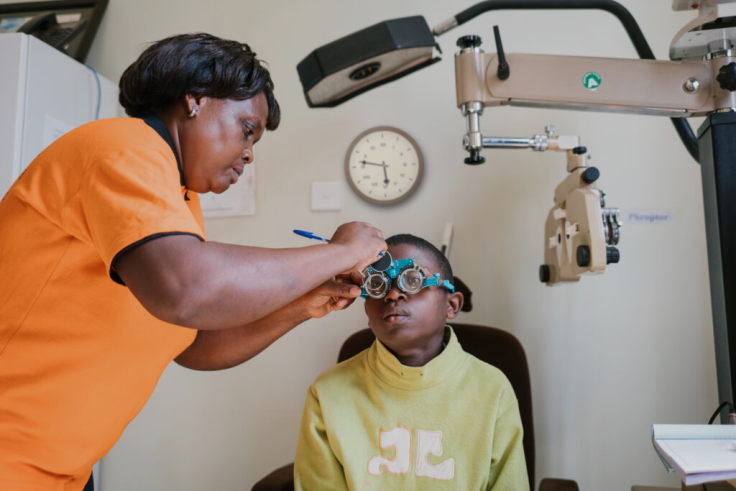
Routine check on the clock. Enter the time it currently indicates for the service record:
5:47
